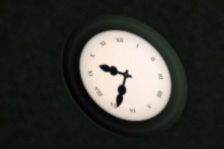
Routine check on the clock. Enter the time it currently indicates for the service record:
9:34
